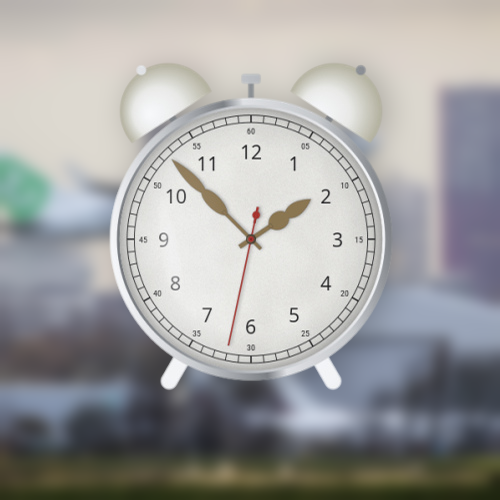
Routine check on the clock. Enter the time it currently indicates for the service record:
1:52:32
